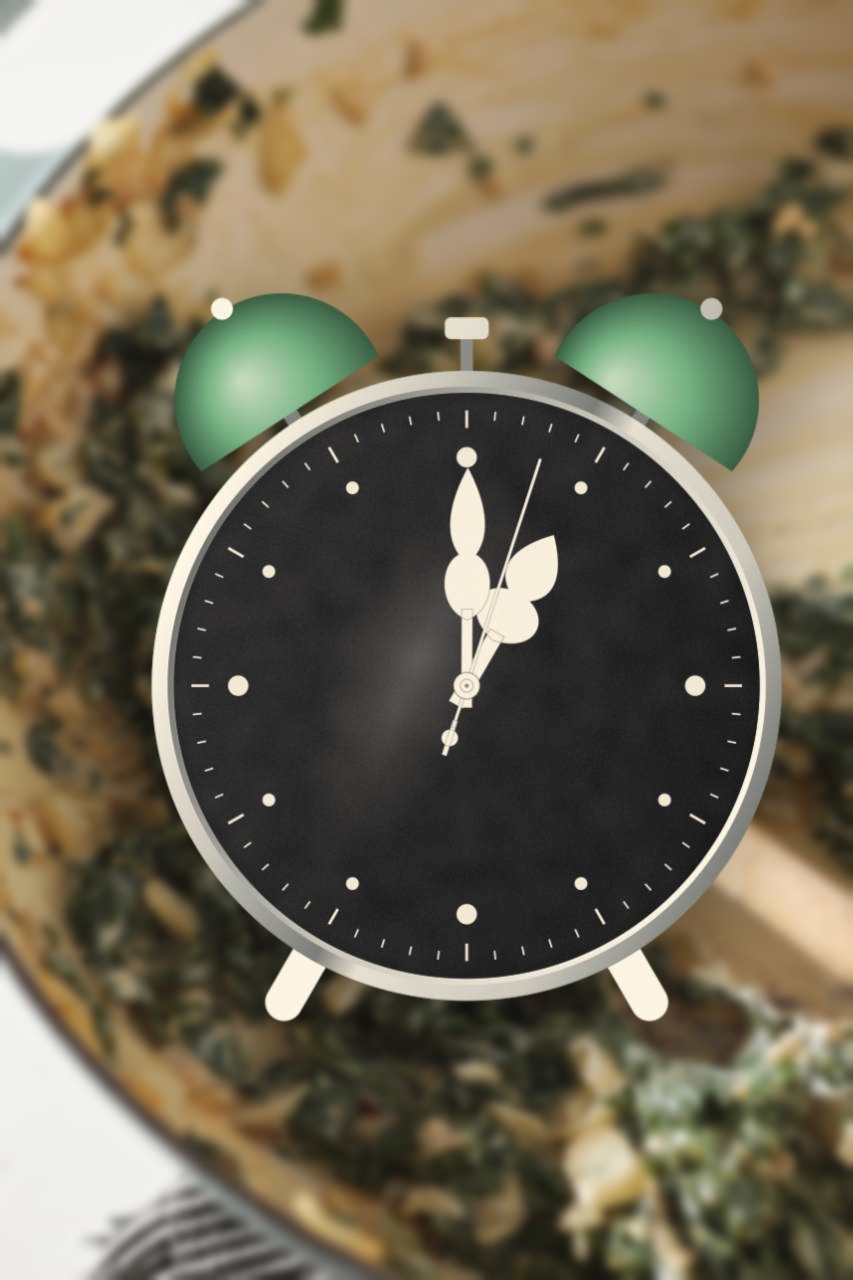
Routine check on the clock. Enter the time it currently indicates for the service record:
1:00:03
